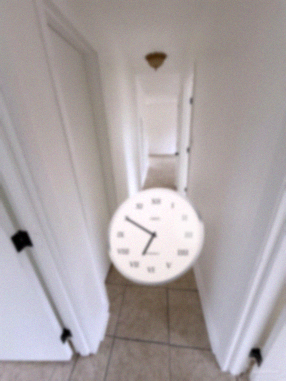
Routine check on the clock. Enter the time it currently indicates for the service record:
6:50
